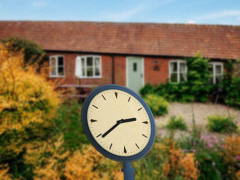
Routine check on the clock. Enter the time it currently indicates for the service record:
2:39
